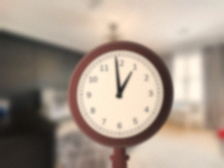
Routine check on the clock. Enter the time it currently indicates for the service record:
12:59
